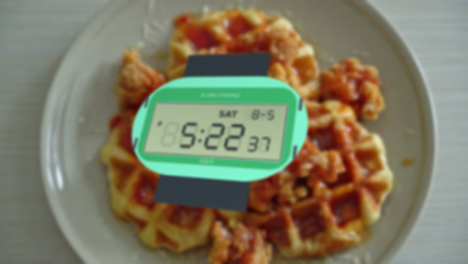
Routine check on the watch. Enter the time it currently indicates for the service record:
5:22:37
